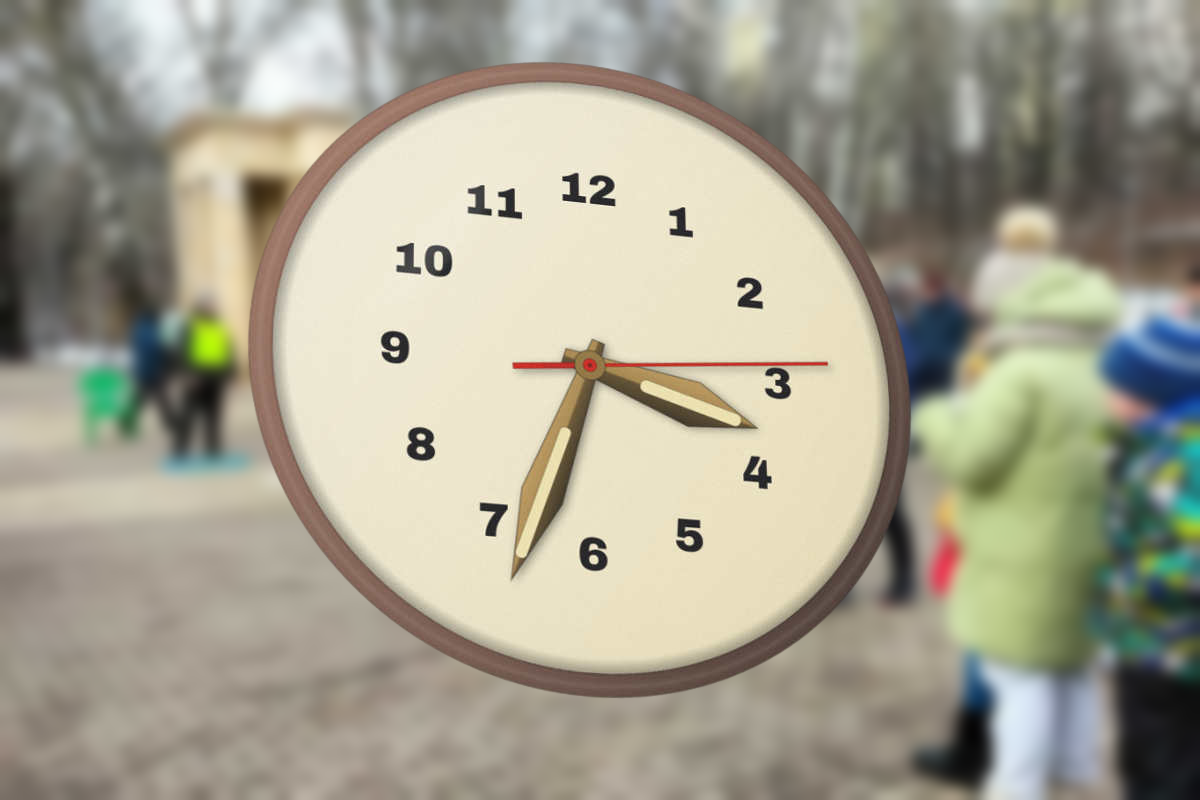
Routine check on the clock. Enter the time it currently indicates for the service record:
3:33:14
